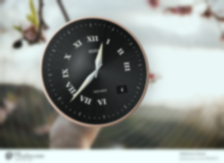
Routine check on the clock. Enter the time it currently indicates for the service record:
12:38
